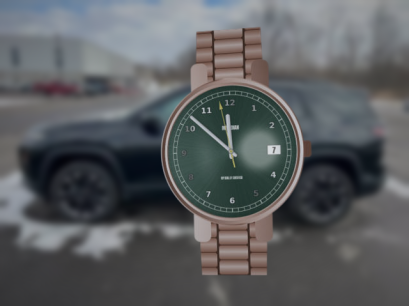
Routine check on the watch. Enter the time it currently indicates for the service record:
11:51:58
